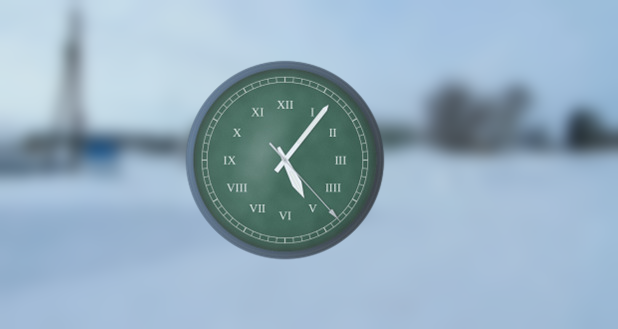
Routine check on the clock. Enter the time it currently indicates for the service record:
5:06:23
